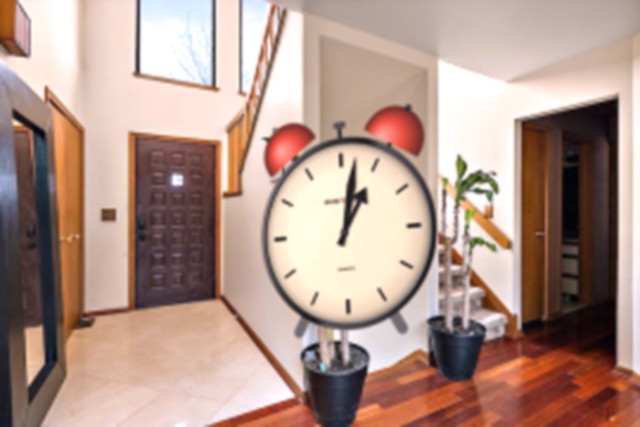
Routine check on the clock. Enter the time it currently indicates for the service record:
1:02
